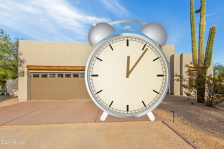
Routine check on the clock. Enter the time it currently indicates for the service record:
12:06
